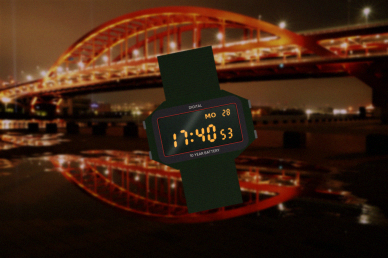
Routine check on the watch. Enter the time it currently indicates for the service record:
17:40:53
